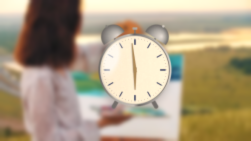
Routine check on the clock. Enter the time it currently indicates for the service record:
5:59
